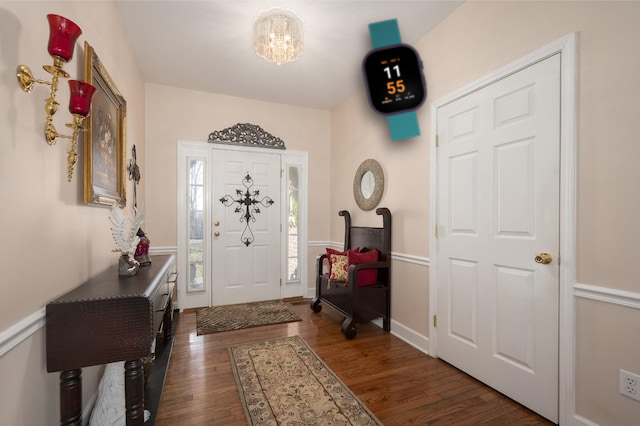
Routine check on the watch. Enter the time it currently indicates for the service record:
11:55
